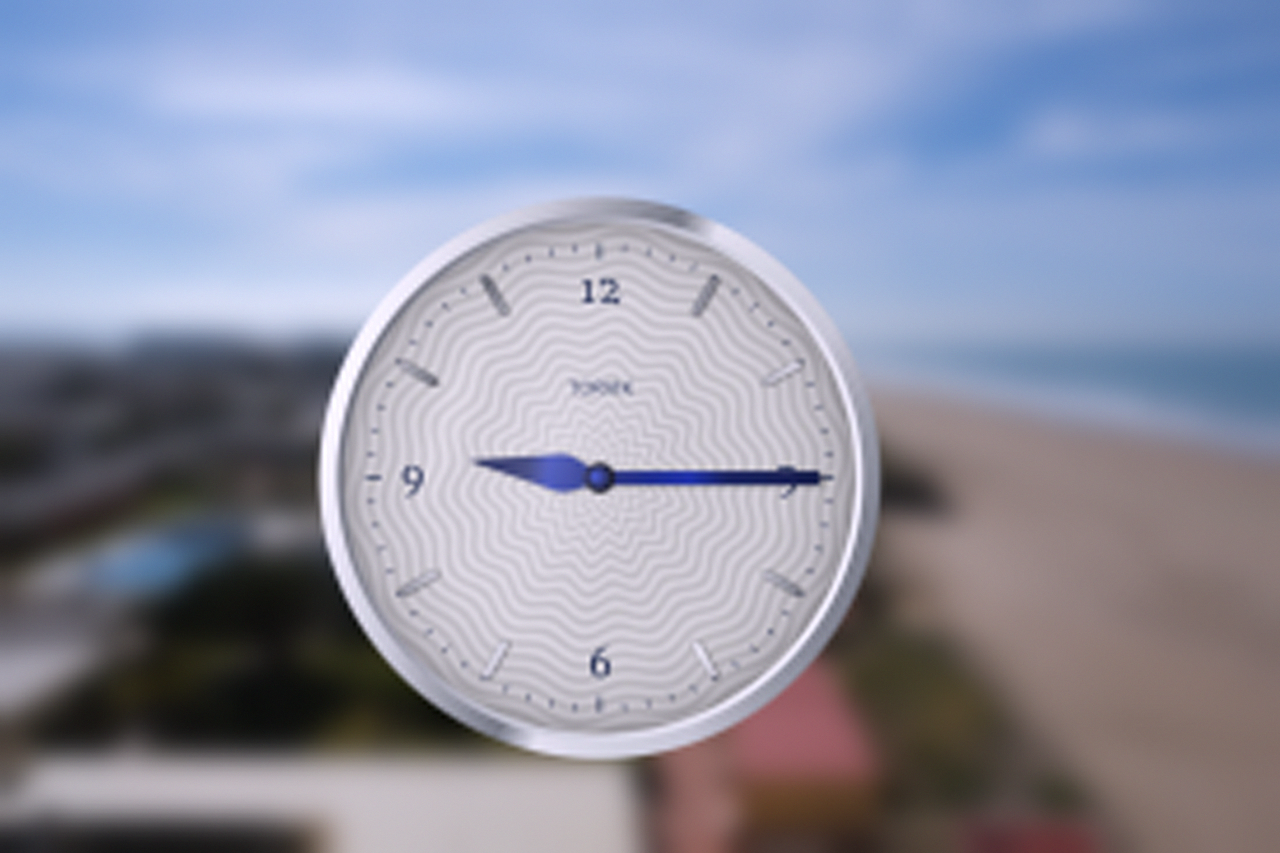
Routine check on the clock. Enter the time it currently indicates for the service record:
9:15
